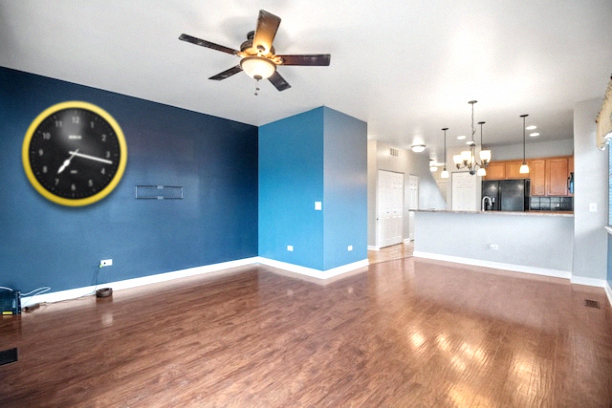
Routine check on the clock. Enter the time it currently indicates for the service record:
7:17
